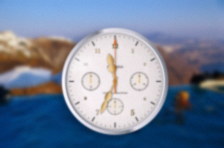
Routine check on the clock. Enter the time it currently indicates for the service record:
11:34
